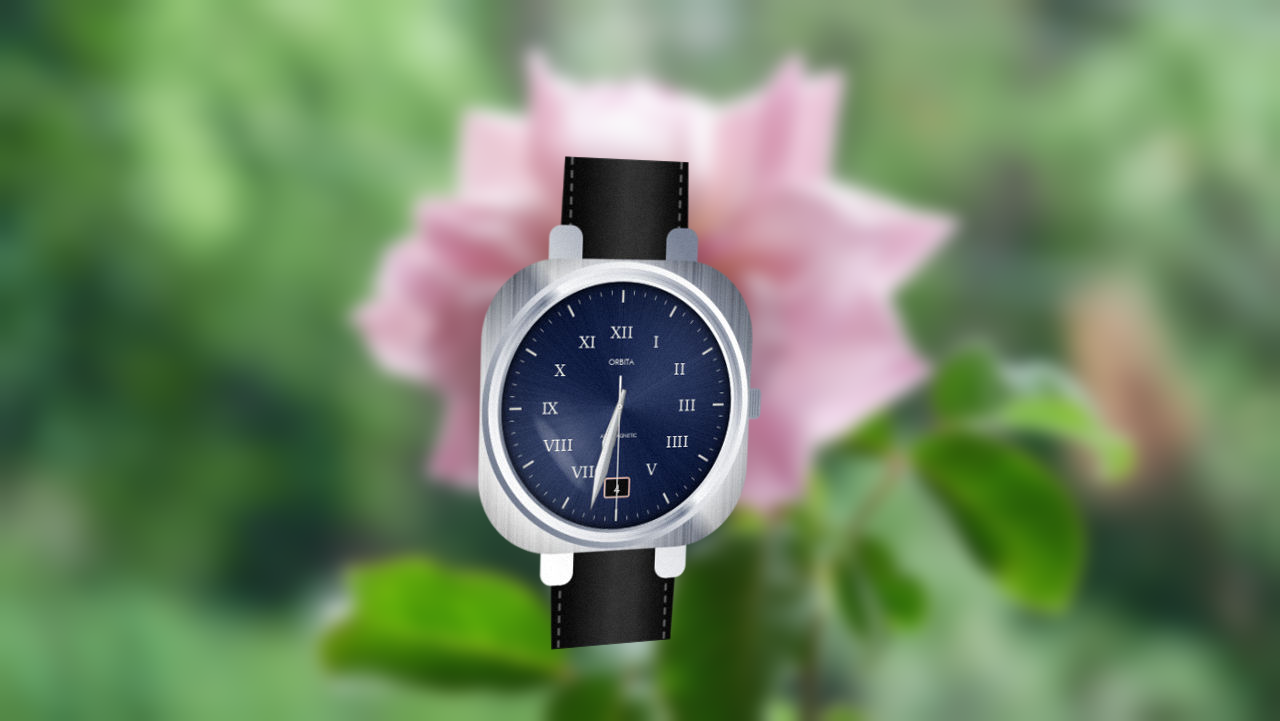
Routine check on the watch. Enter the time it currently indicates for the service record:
6:32:30
